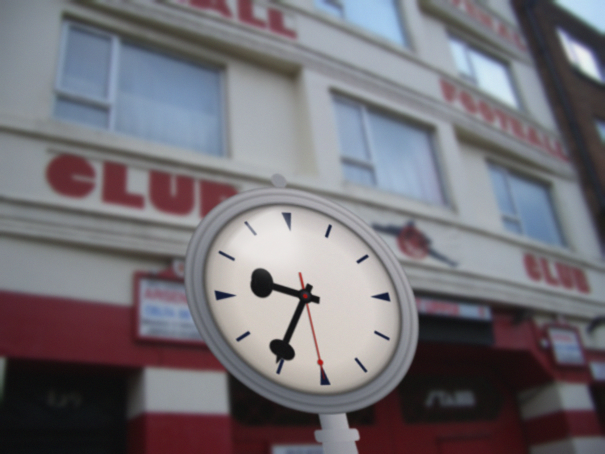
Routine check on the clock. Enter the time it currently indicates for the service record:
9:35:30
